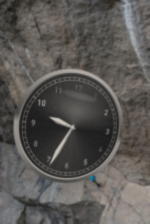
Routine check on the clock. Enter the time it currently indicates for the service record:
9:34
